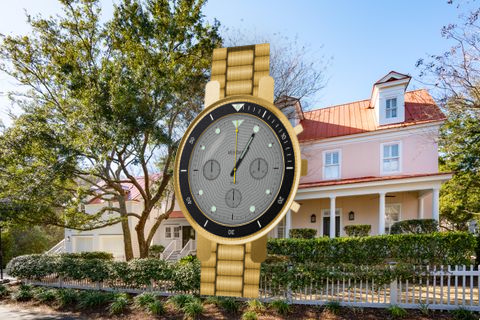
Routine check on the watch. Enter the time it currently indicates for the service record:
1:05
